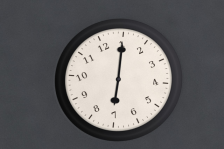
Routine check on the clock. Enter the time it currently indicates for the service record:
7:05
